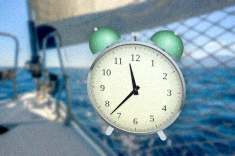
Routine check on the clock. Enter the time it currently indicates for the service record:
11:37
